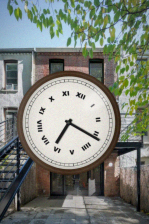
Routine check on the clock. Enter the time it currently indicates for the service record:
6:16
